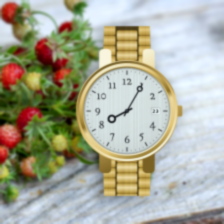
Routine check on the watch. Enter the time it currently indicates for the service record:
8:05
